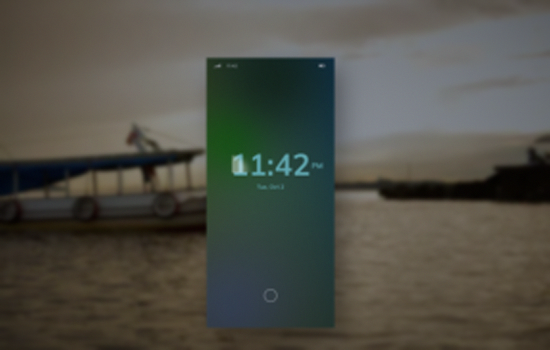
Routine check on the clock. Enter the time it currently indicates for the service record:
11:42
